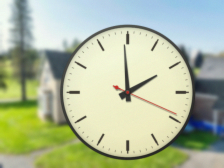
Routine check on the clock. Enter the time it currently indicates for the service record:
1:59:19
